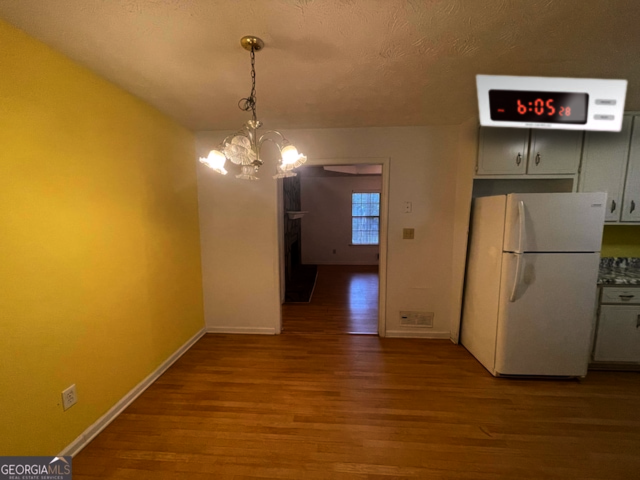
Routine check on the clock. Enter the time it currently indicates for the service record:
6:05
